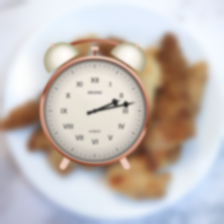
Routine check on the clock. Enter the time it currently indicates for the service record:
2:13
